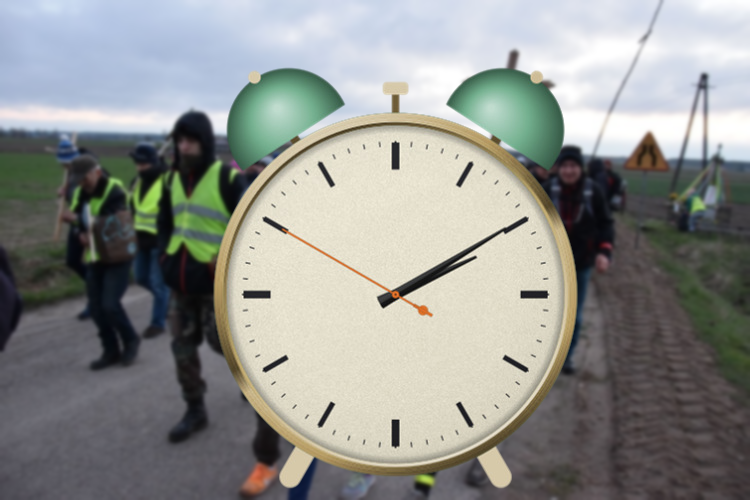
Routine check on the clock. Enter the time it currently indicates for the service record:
2:09:50
